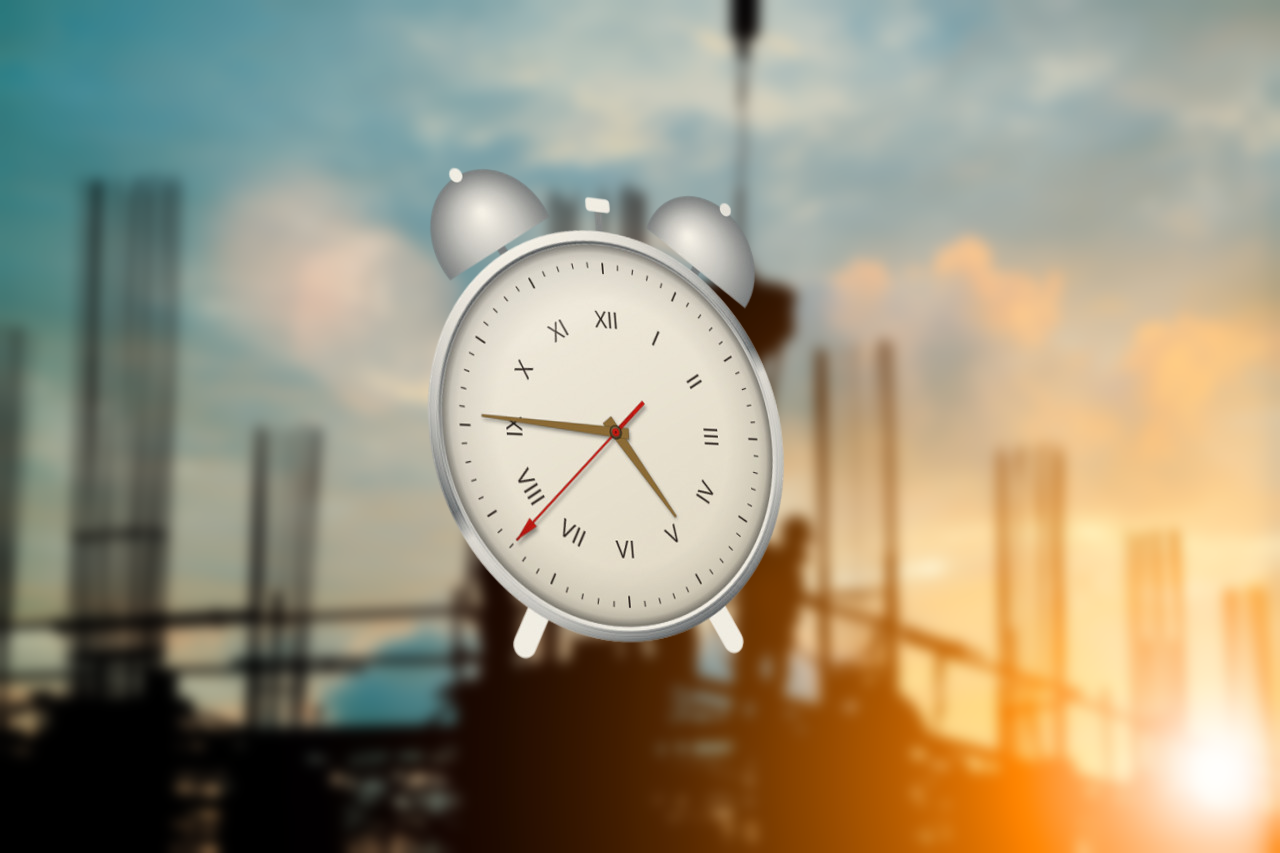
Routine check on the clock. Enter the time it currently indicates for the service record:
4:45:38
